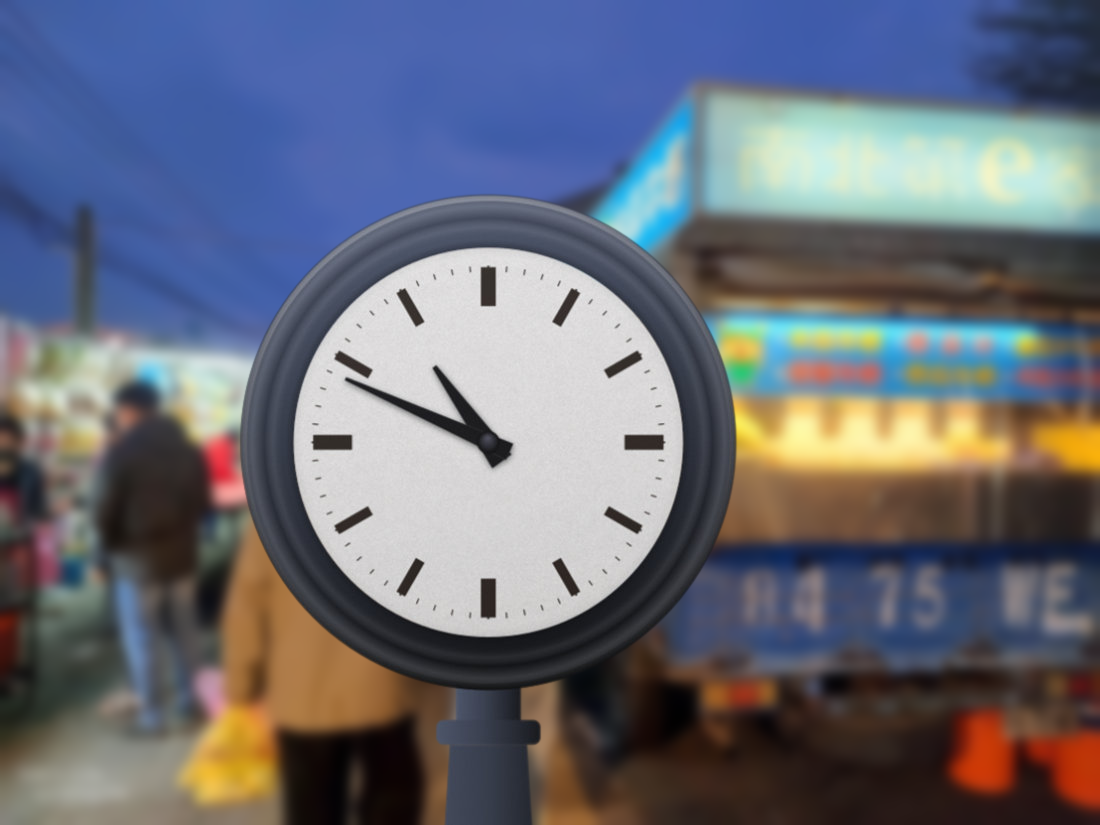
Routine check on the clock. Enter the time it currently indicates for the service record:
10:49
